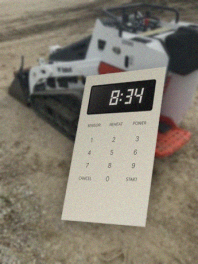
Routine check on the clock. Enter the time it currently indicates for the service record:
8:34
